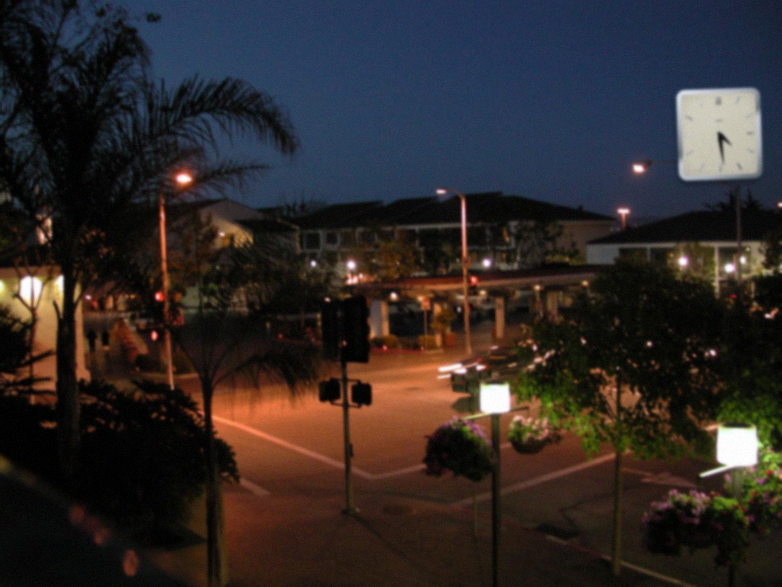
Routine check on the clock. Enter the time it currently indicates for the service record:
4:29
